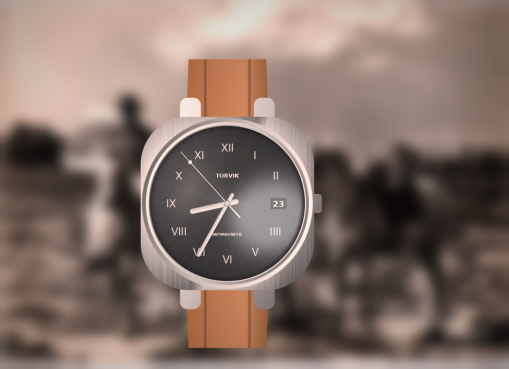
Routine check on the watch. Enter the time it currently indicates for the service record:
8:34:53
